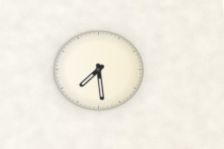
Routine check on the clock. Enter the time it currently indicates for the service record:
7:29
